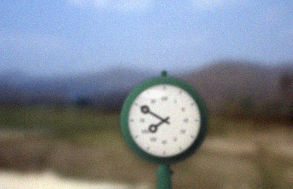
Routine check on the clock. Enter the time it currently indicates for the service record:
7:50
